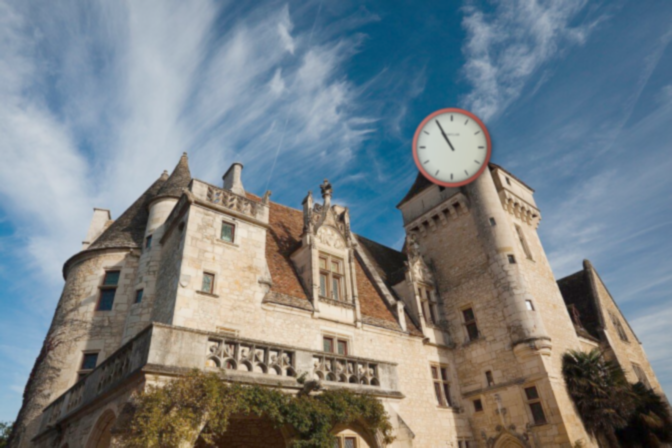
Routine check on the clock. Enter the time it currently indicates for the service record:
10:55
